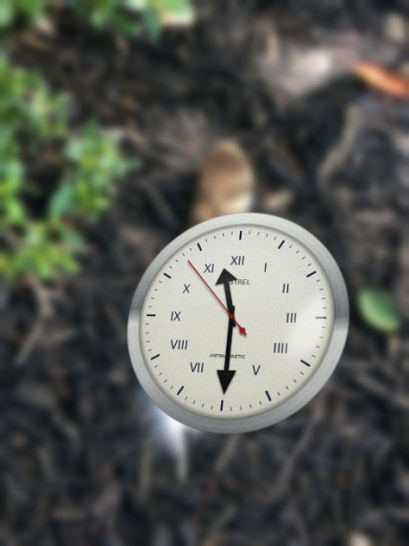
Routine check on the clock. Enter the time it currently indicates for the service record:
11:29:53
